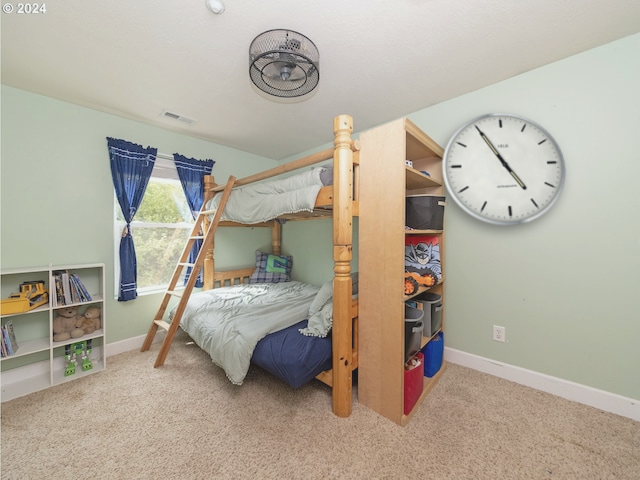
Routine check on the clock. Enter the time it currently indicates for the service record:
4:55
